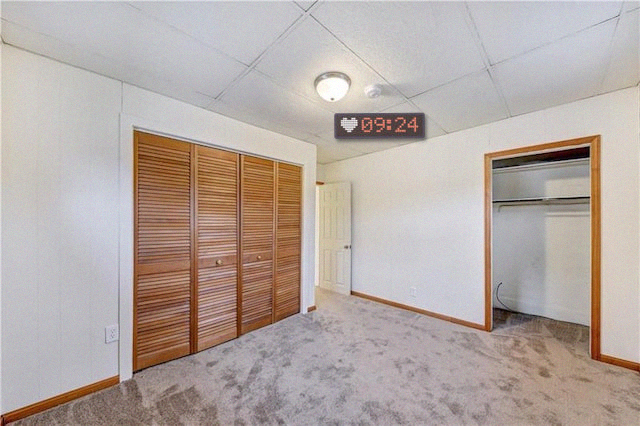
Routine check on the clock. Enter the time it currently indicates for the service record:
9:24
